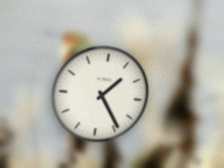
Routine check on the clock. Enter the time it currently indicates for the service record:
1:24
